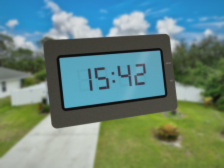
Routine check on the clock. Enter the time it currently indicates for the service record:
15:42
